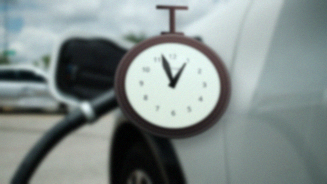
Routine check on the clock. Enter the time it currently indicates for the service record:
12:57
